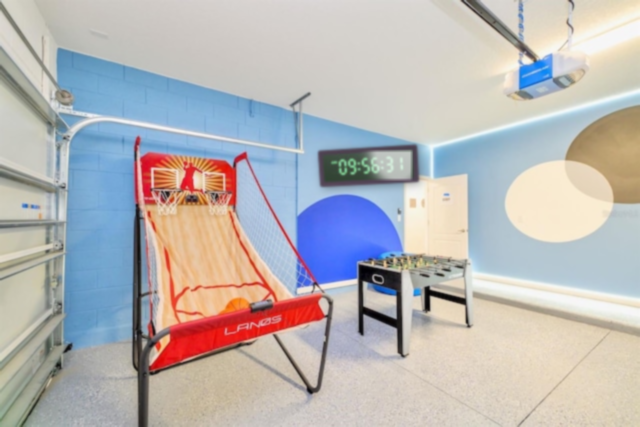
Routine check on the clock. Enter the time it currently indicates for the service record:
9:56:31
